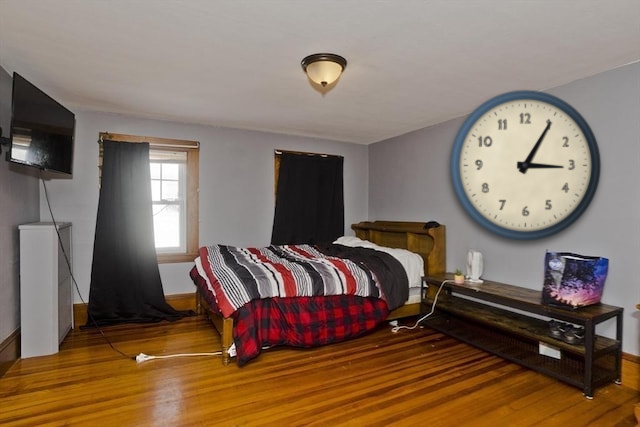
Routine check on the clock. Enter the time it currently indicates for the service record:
3:05
